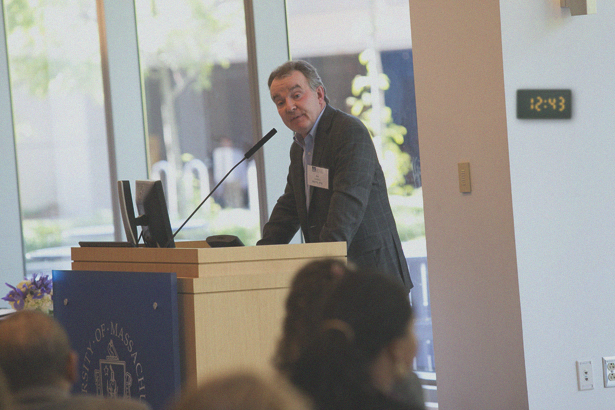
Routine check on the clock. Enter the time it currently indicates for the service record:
12:43
